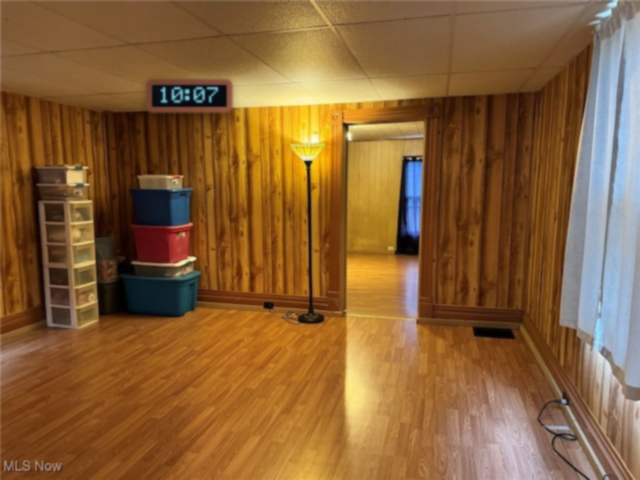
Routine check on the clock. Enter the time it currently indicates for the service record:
10:07
